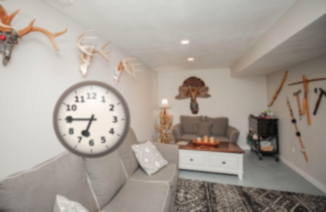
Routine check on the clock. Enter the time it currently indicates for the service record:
6:45
